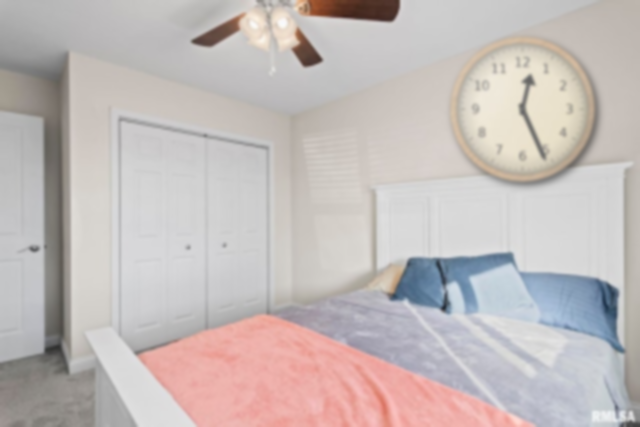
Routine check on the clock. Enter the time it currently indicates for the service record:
12:26
